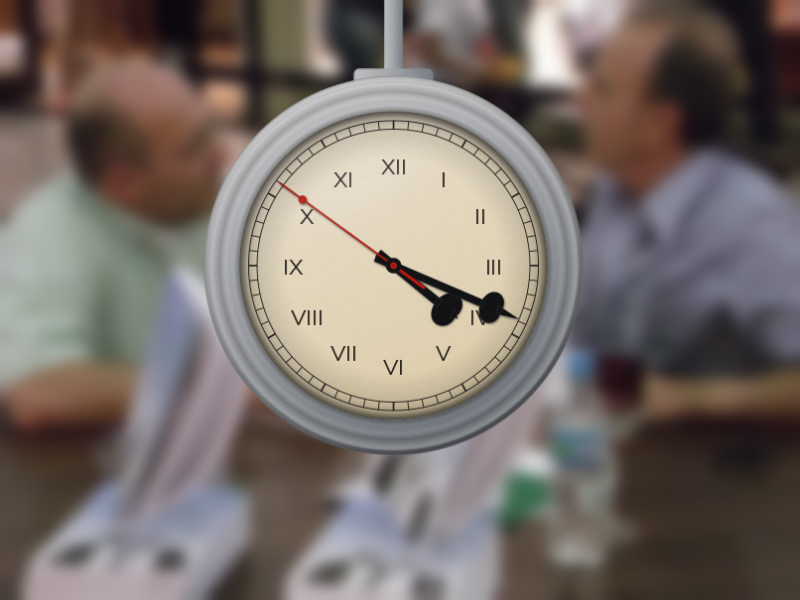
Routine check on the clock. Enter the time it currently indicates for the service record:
4:18:51
